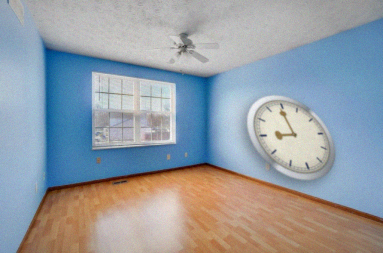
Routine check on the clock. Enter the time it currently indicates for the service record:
8:59
